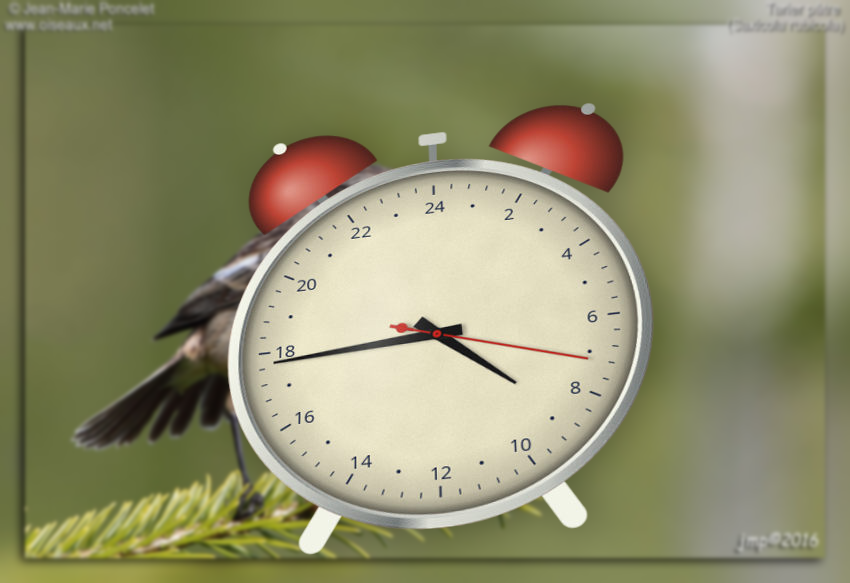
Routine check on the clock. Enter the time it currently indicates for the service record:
8:44:18
